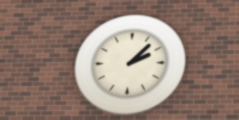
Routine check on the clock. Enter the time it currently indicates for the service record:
2:07
